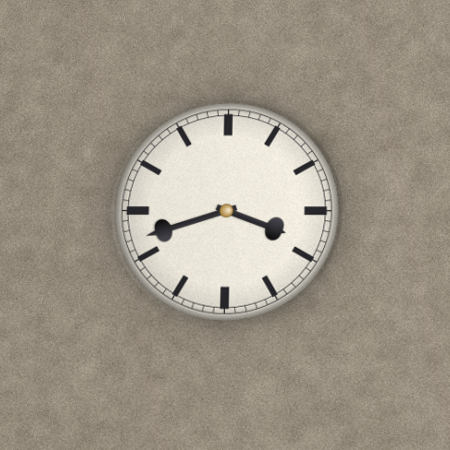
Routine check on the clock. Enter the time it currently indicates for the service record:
3:42
